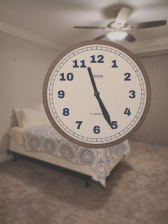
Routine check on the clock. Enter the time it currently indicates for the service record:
11:26
